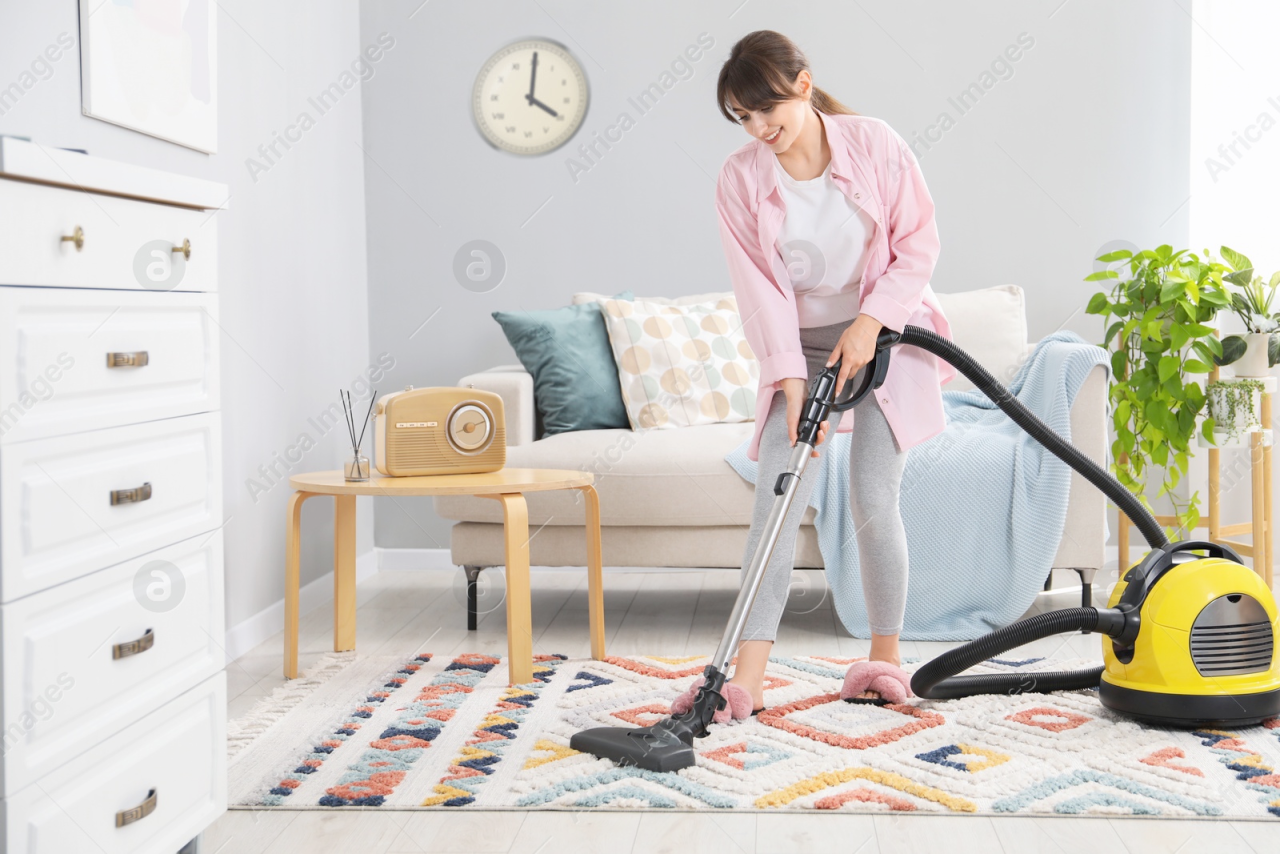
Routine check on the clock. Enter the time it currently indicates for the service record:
4:00
